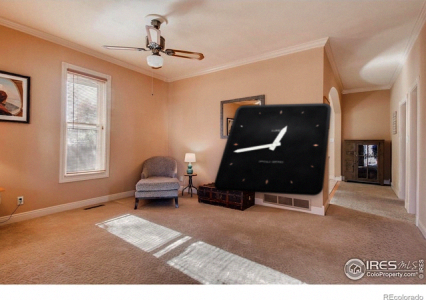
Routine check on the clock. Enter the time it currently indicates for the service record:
12:43
